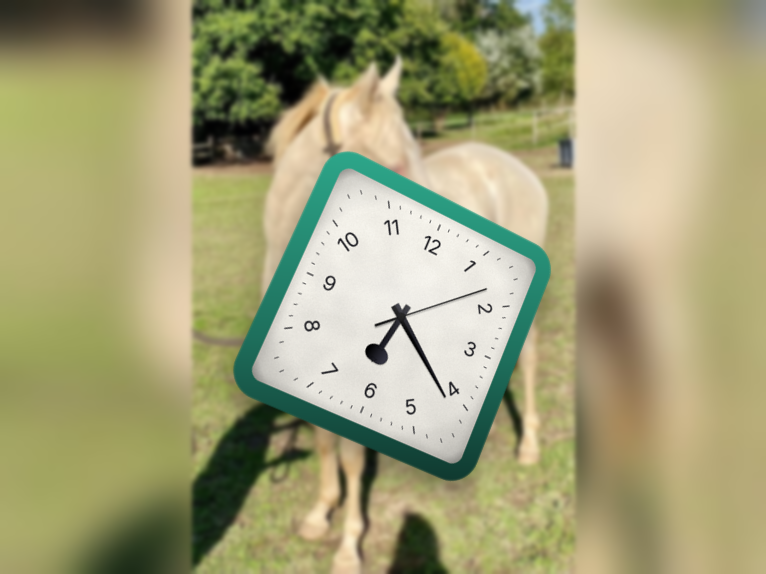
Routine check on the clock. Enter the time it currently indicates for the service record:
6:21:08
